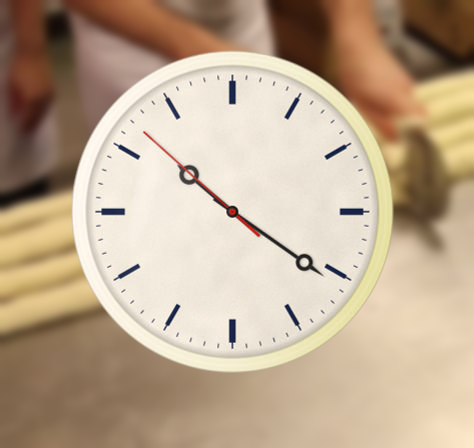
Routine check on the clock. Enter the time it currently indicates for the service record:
10:20:52
